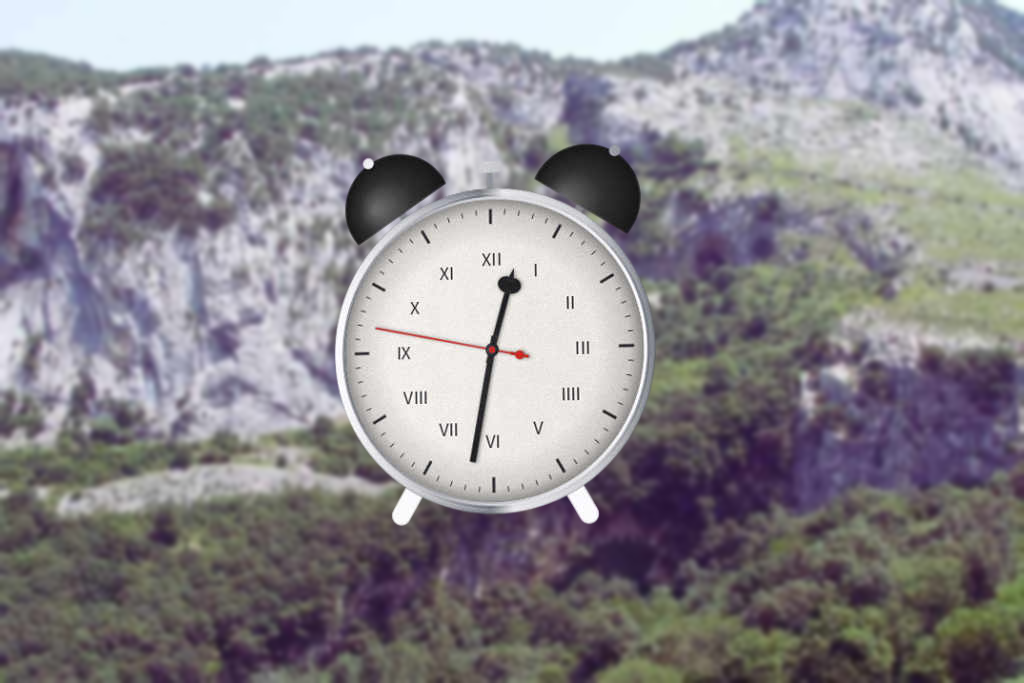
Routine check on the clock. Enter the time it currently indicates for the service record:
12:31:47
